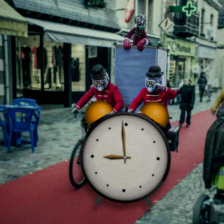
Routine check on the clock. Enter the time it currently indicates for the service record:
8:59
